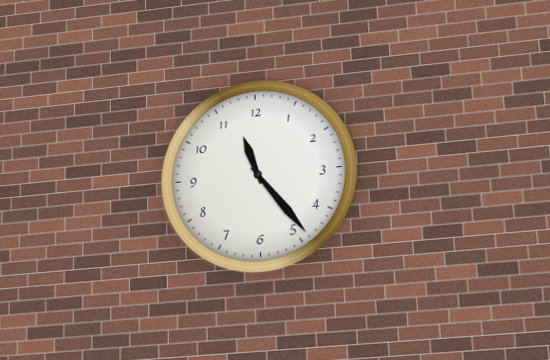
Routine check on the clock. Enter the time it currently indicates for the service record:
11:24
